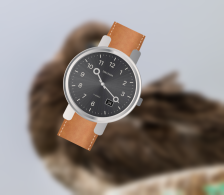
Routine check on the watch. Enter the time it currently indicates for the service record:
10:19
